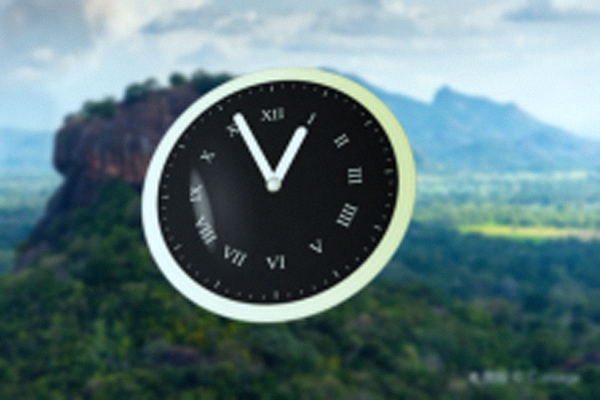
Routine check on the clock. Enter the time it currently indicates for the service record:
12:56
